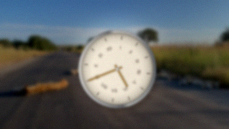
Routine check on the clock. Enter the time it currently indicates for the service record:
5:45
